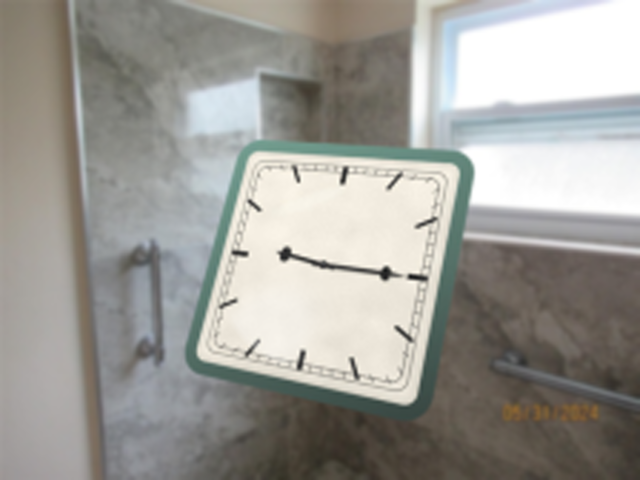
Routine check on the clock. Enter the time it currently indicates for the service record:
9:15
